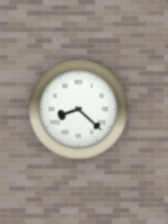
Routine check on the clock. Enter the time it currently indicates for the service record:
8:22
